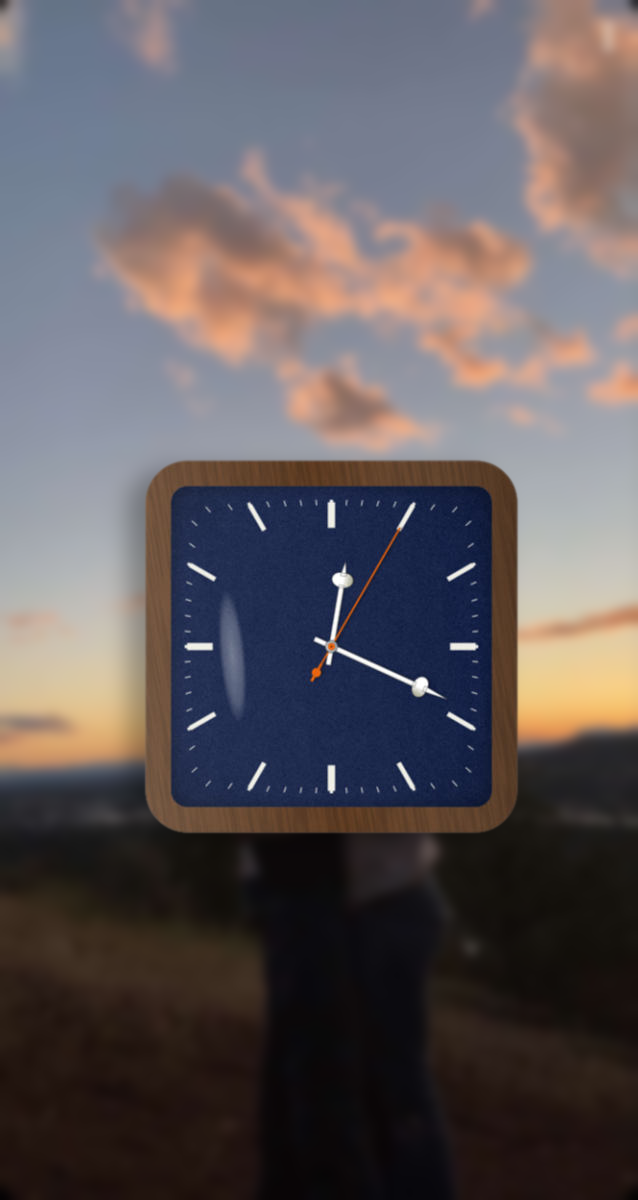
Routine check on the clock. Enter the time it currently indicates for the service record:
12:19:05
